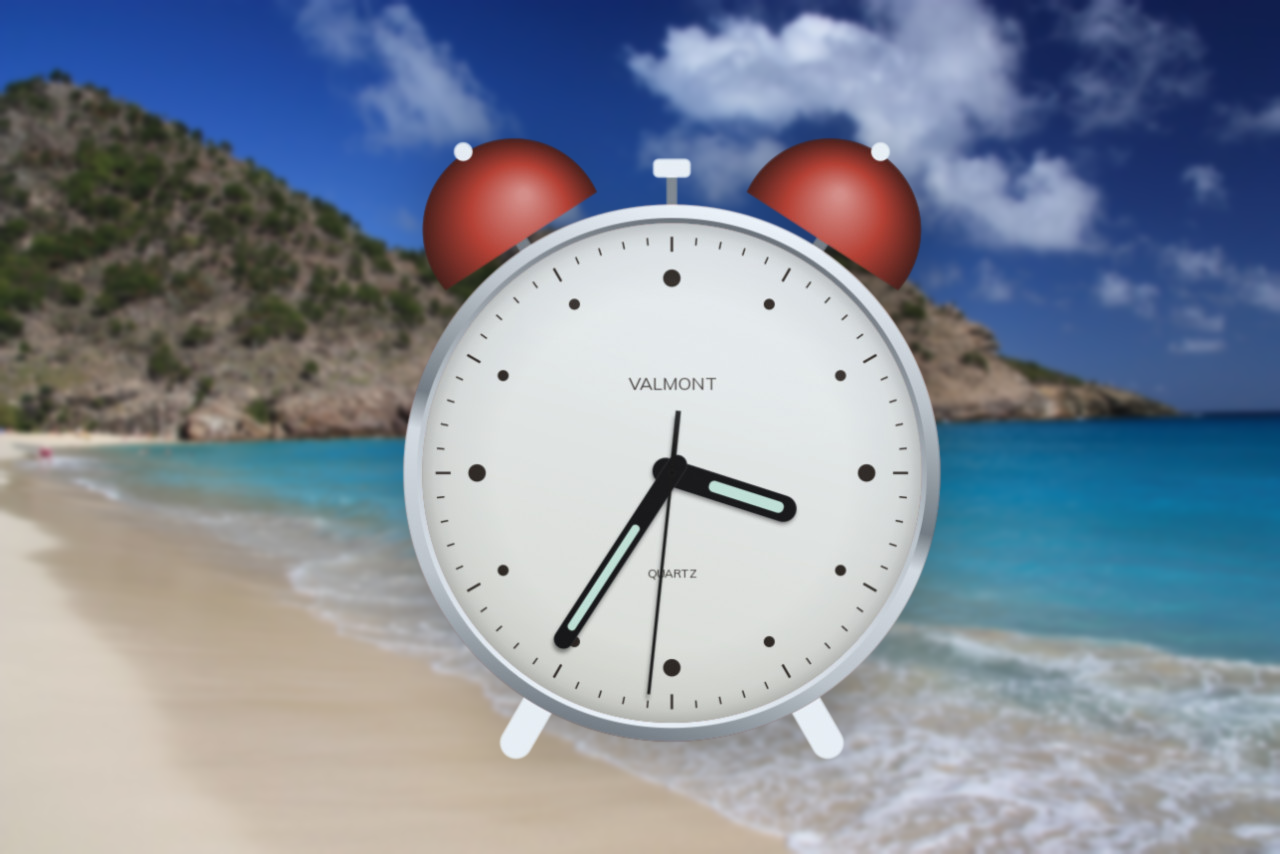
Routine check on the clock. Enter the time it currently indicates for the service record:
3:35:31
